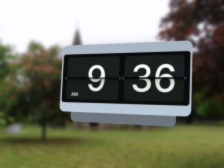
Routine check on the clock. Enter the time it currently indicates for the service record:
9:36
